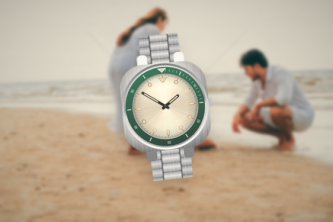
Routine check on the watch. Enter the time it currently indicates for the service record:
1:51
